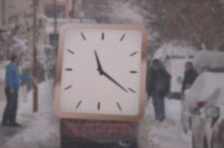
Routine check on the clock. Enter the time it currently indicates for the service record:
11:21
